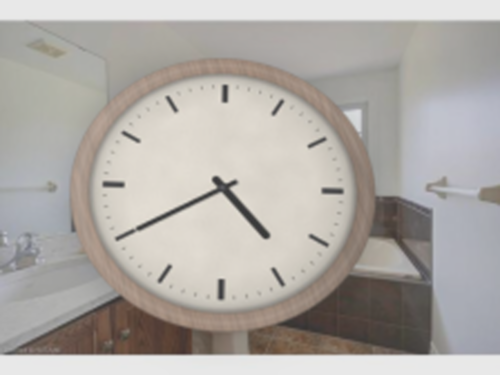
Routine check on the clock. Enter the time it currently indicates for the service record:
4:40
